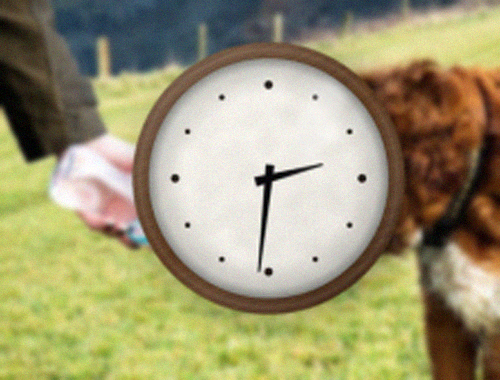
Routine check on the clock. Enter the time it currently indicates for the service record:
2:31
